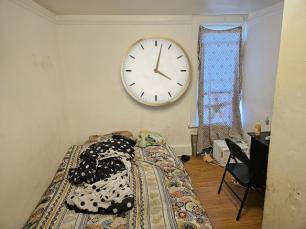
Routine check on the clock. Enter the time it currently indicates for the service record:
4:02
